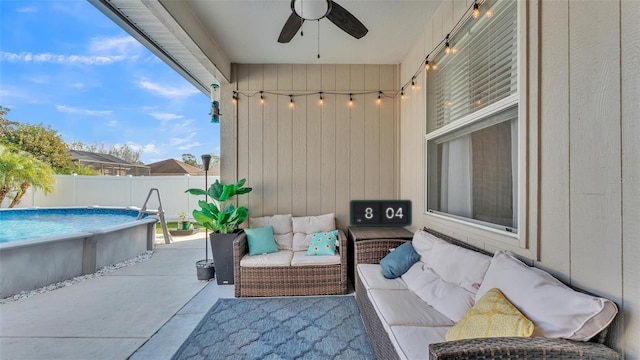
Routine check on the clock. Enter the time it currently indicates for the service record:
8:04
